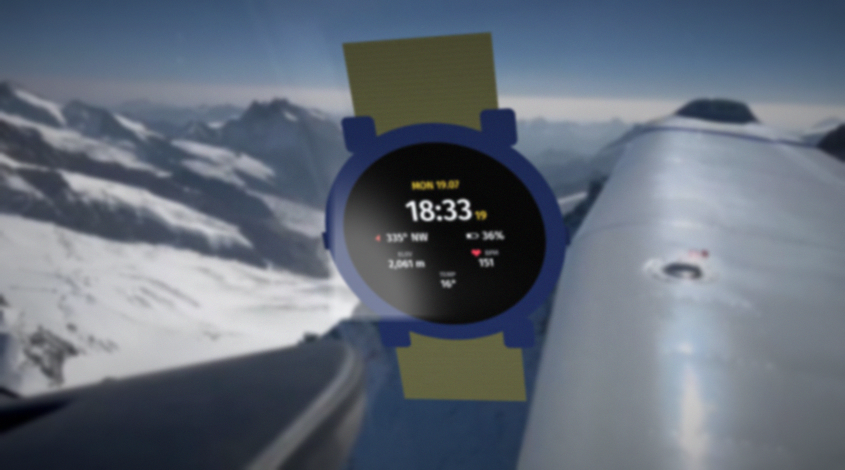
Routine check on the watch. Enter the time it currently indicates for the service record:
18:33
